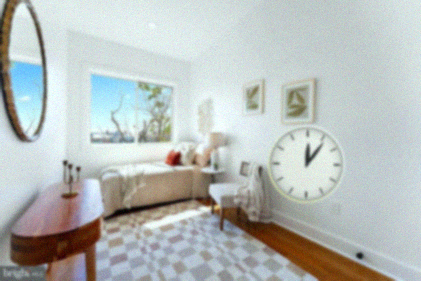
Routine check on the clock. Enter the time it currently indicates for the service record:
12:06
